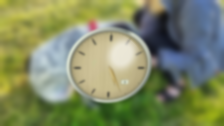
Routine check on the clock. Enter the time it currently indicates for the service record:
5:26
